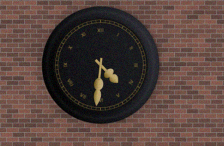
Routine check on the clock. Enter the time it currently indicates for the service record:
4:31
